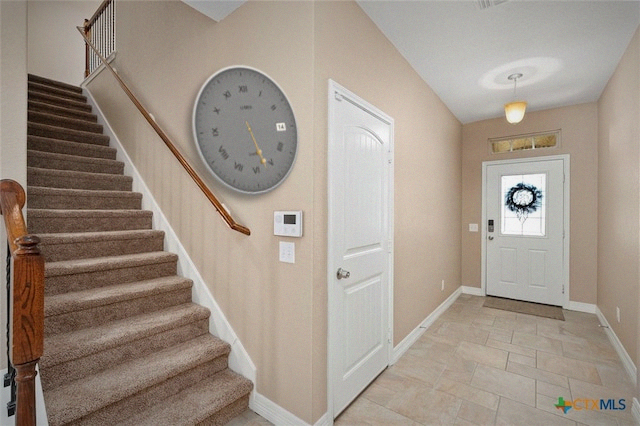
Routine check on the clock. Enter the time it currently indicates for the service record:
5:27
